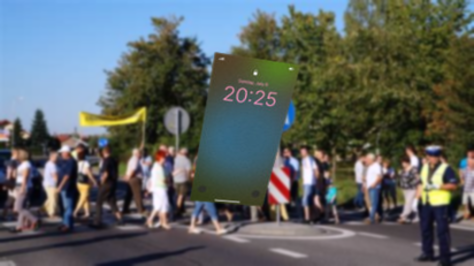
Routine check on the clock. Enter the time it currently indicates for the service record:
20:25
